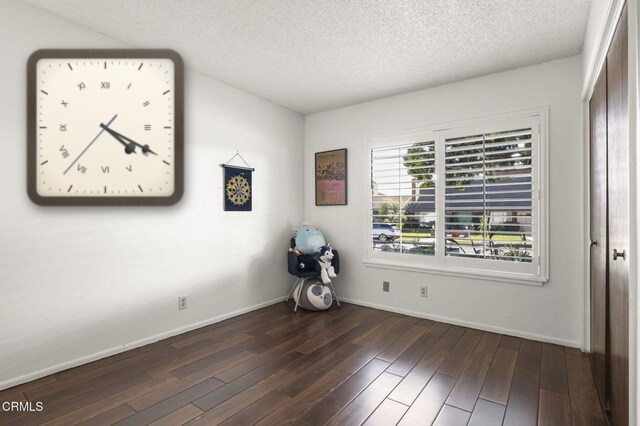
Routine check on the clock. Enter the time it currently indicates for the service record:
4:19:37
